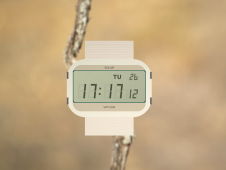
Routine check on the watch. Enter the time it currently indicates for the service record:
17:17:12
